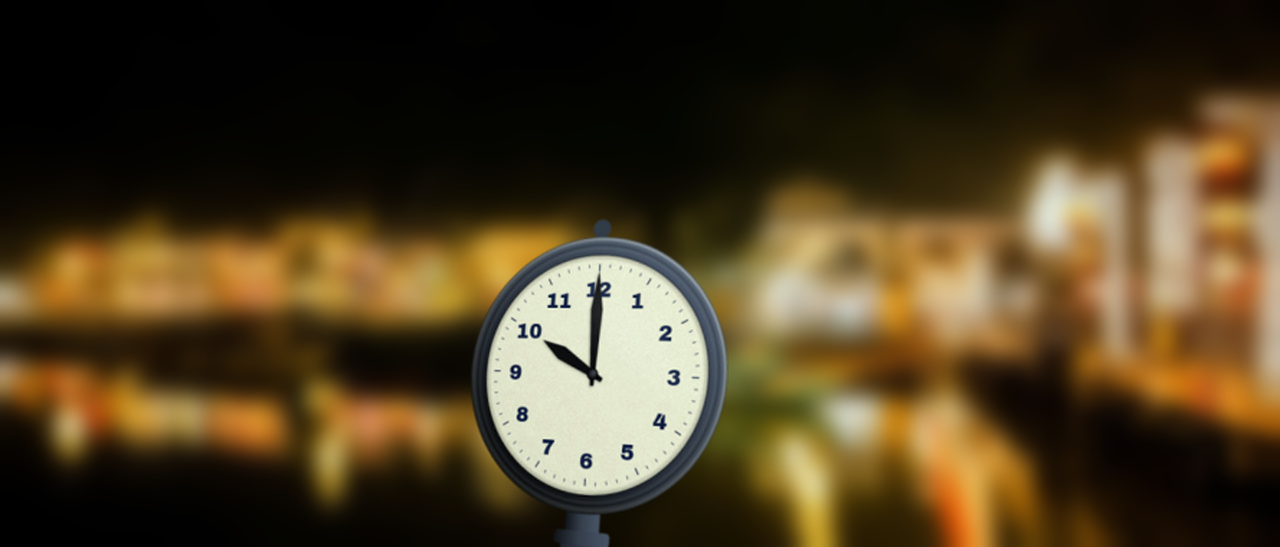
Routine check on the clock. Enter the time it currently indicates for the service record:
10:00
